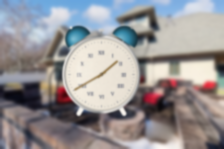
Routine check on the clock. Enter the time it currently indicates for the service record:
1:40
